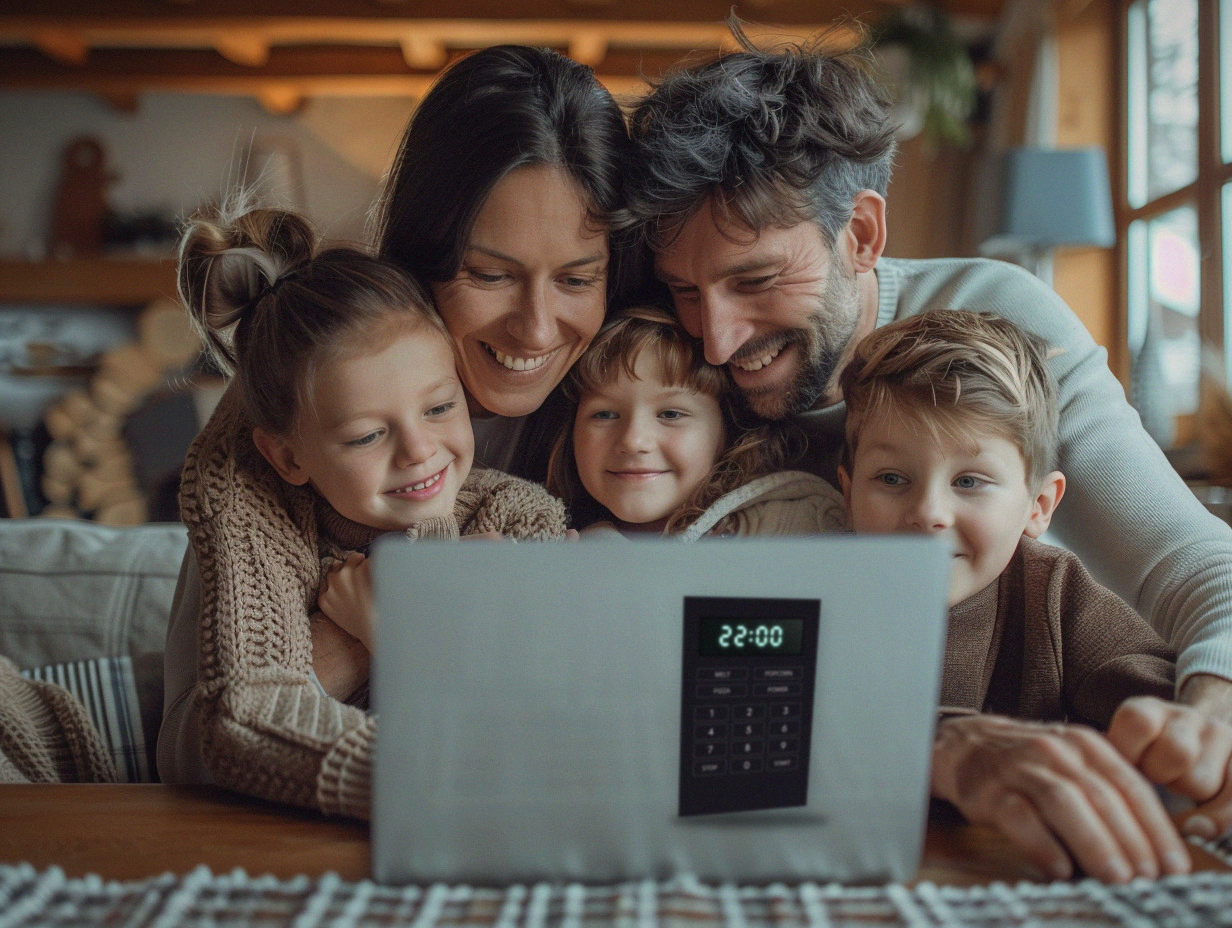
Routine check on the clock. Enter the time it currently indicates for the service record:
22:00
